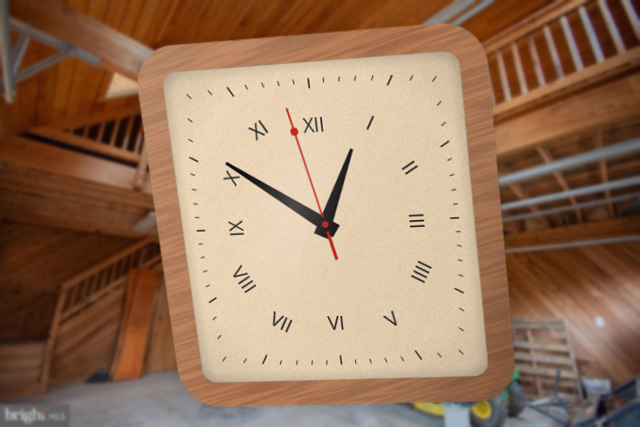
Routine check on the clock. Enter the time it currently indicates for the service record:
12:50:58
